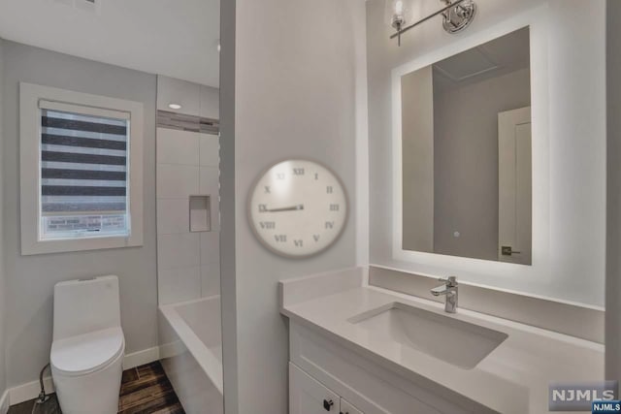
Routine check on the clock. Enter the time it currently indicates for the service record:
8:44
